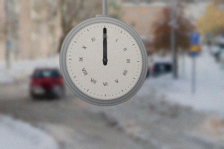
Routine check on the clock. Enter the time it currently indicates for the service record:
12:00
